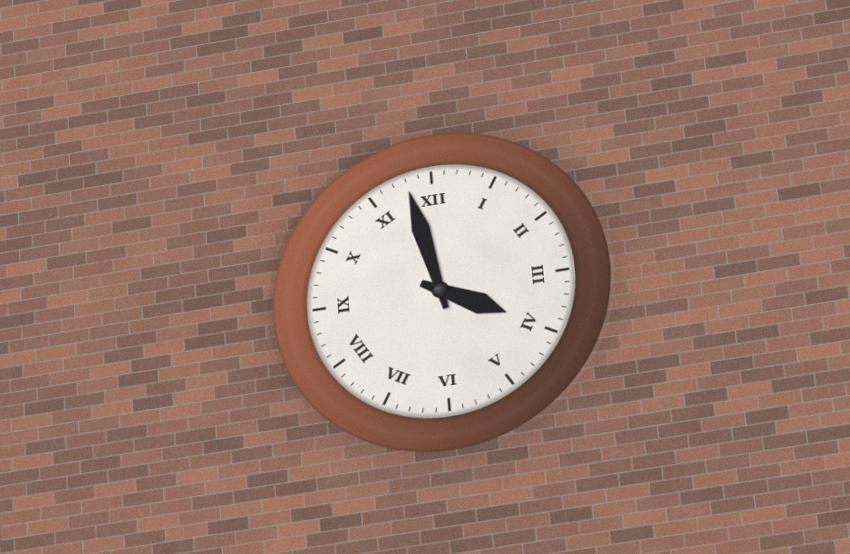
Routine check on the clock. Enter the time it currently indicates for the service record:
3:58
